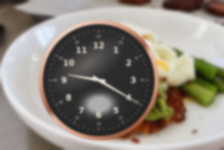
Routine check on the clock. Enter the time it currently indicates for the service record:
9:20
